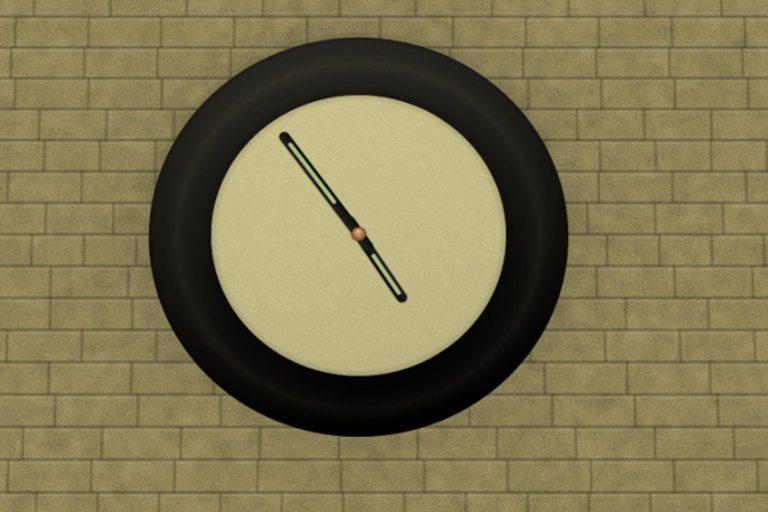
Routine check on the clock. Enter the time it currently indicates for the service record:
4:54
